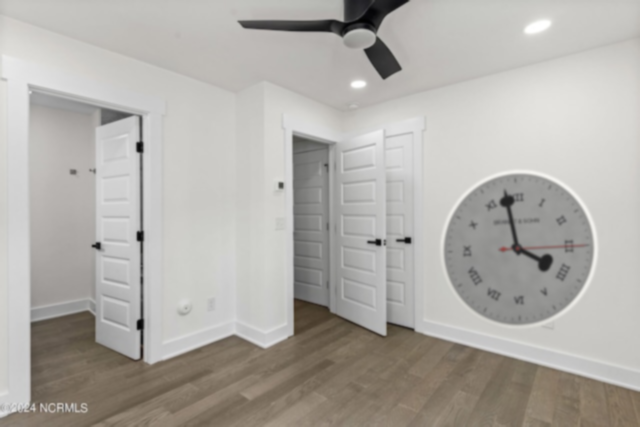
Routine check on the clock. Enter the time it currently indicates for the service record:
3:58:15
